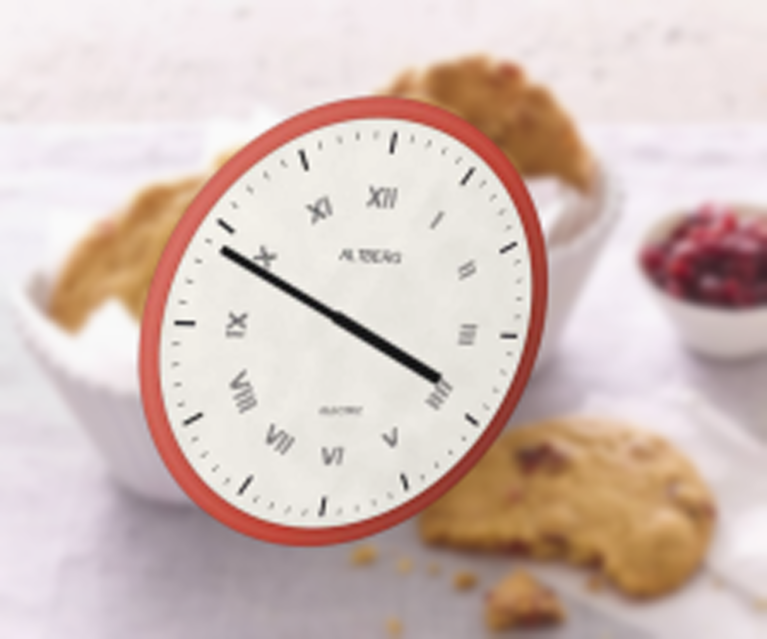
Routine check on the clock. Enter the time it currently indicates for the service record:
3:49
